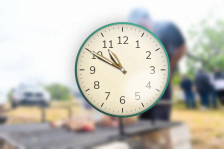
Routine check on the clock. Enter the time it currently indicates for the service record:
10:50
